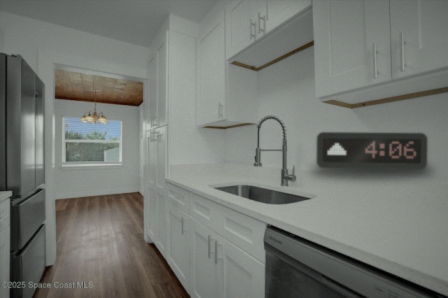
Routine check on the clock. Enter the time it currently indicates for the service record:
4:06
